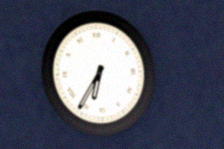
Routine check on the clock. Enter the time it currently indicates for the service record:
6:36
